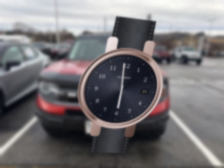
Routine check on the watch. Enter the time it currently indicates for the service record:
5:59
